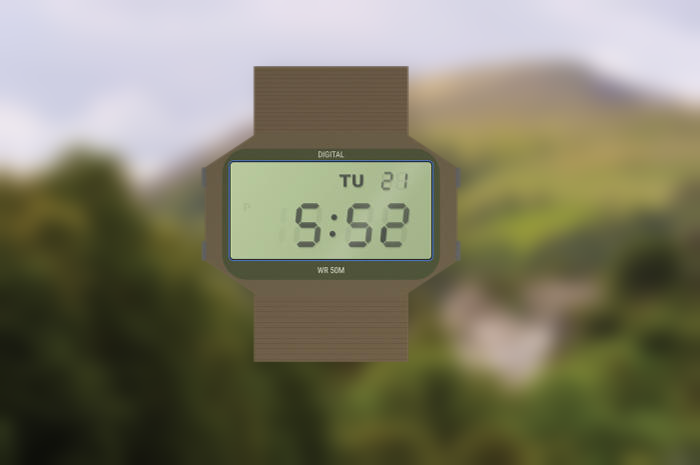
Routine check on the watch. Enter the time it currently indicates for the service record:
5:52
